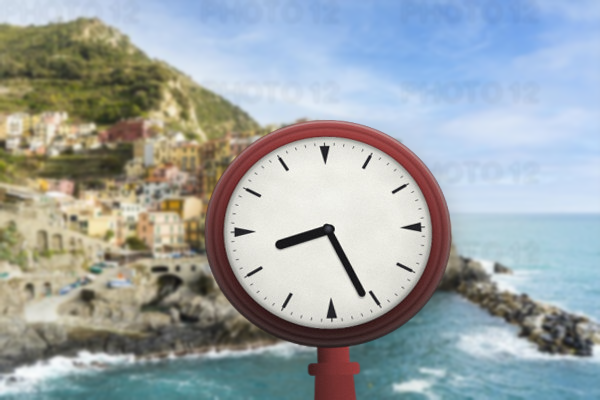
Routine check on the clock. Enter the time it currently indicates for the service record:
8:26
